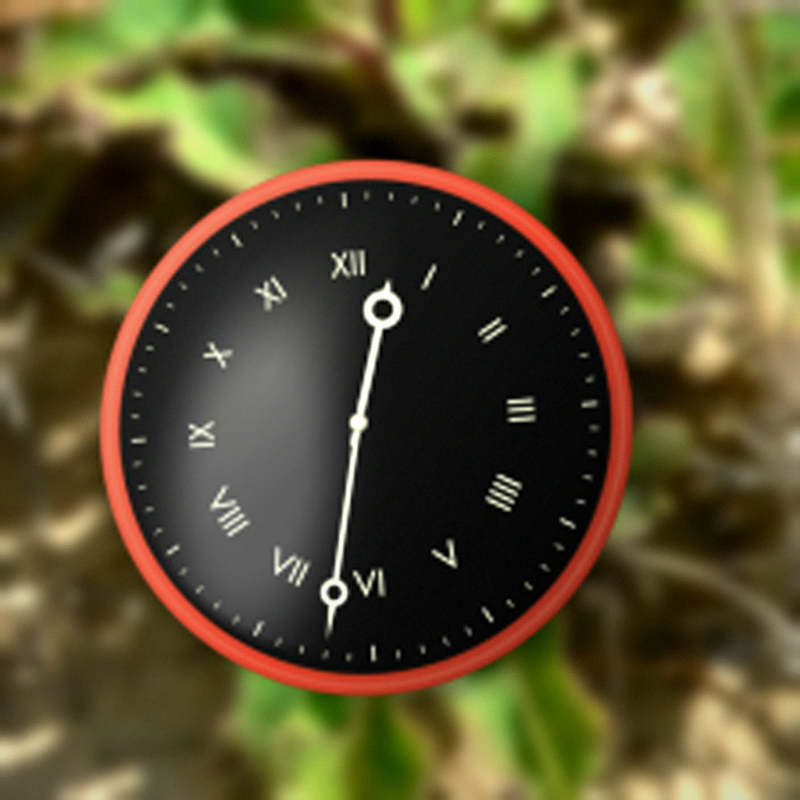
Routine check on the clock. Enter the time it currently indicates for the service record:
12:32
